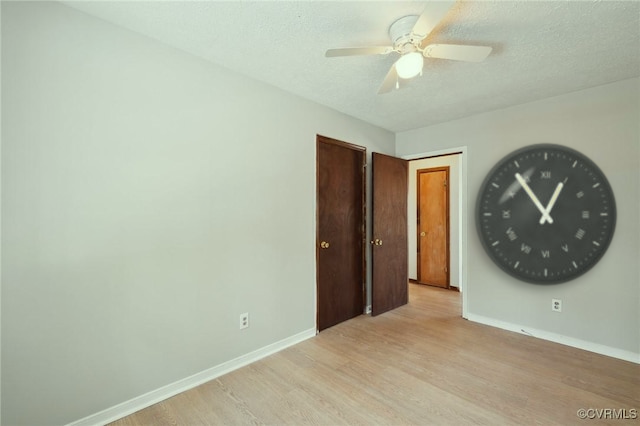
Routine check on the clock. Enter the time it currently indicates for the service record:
12:54
